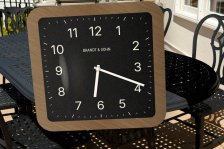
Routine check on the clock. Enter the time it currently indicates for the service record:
6:19
